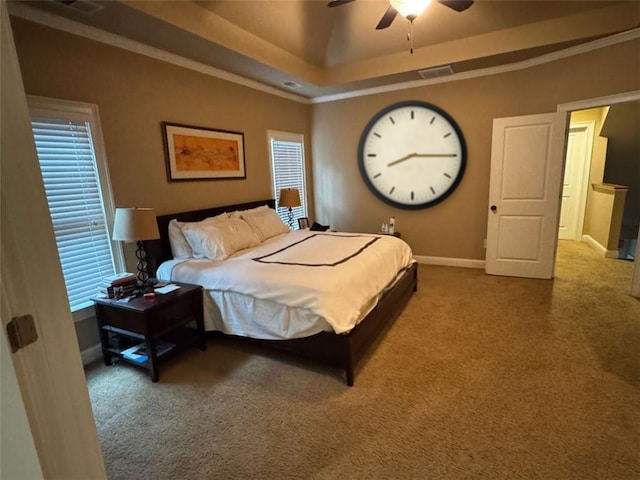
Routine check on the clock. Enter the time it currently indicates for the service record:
8:15
